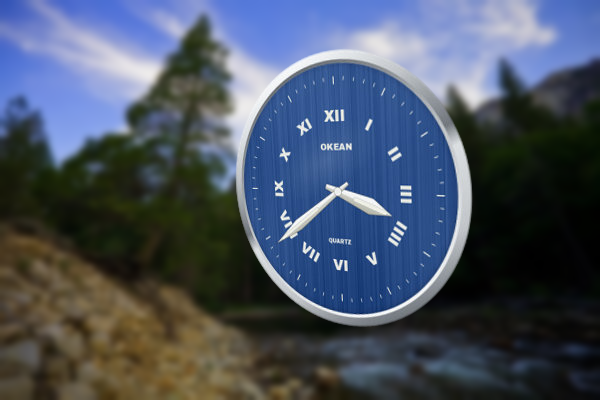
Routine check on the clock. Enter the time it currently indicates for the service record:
3:39
